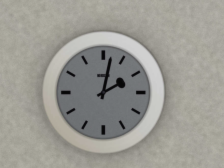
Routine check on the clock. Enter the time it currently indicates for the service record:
2:02
